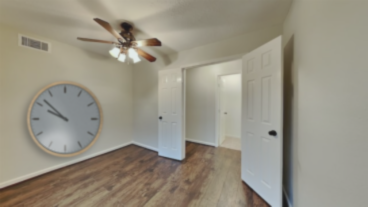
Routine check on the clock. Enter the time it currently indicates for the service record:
9:52
